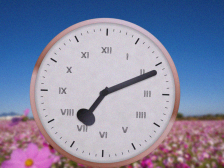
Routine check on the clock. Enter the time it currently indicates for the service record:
7:11
